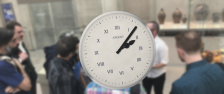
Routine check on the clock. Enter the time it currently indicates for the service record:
2:07
